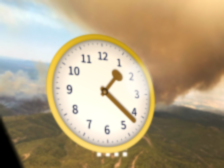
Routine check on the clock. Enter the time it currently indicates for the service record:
1:22
